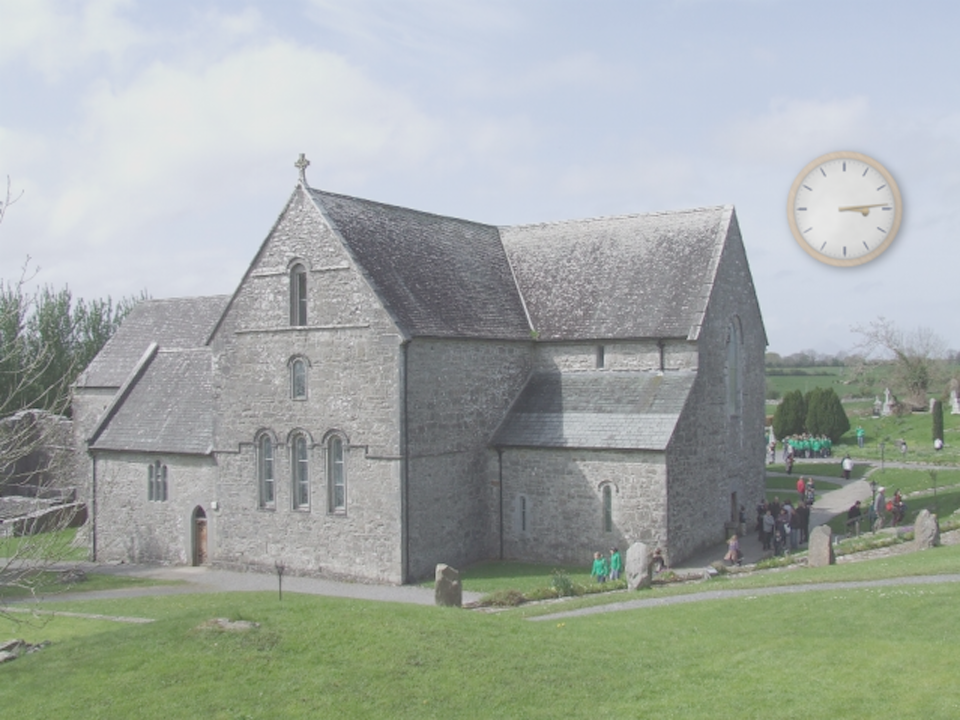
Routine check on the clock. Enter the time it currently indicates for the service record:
3:14
